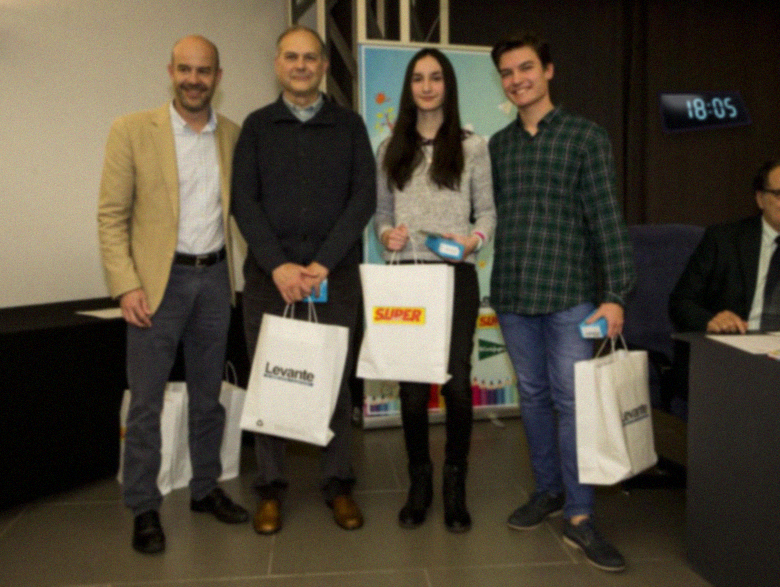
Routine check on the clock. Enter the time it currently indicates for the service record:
18:05
